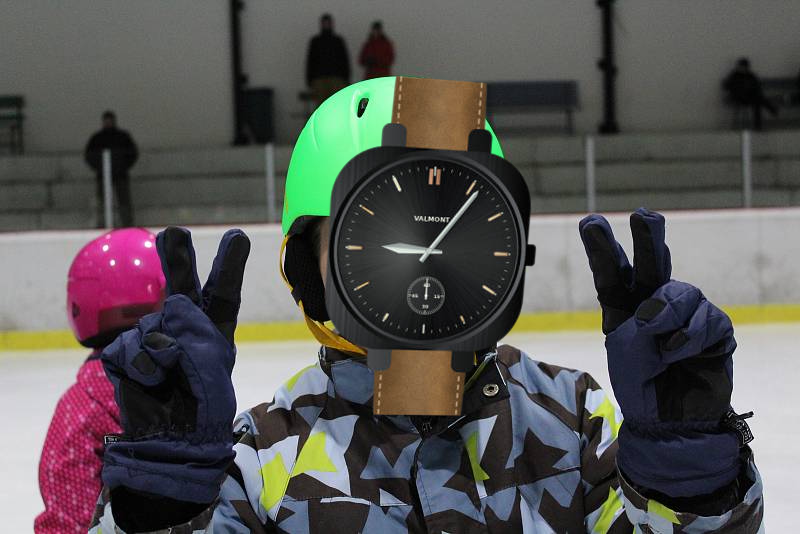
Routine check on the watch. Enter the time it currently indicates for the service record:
9:06
